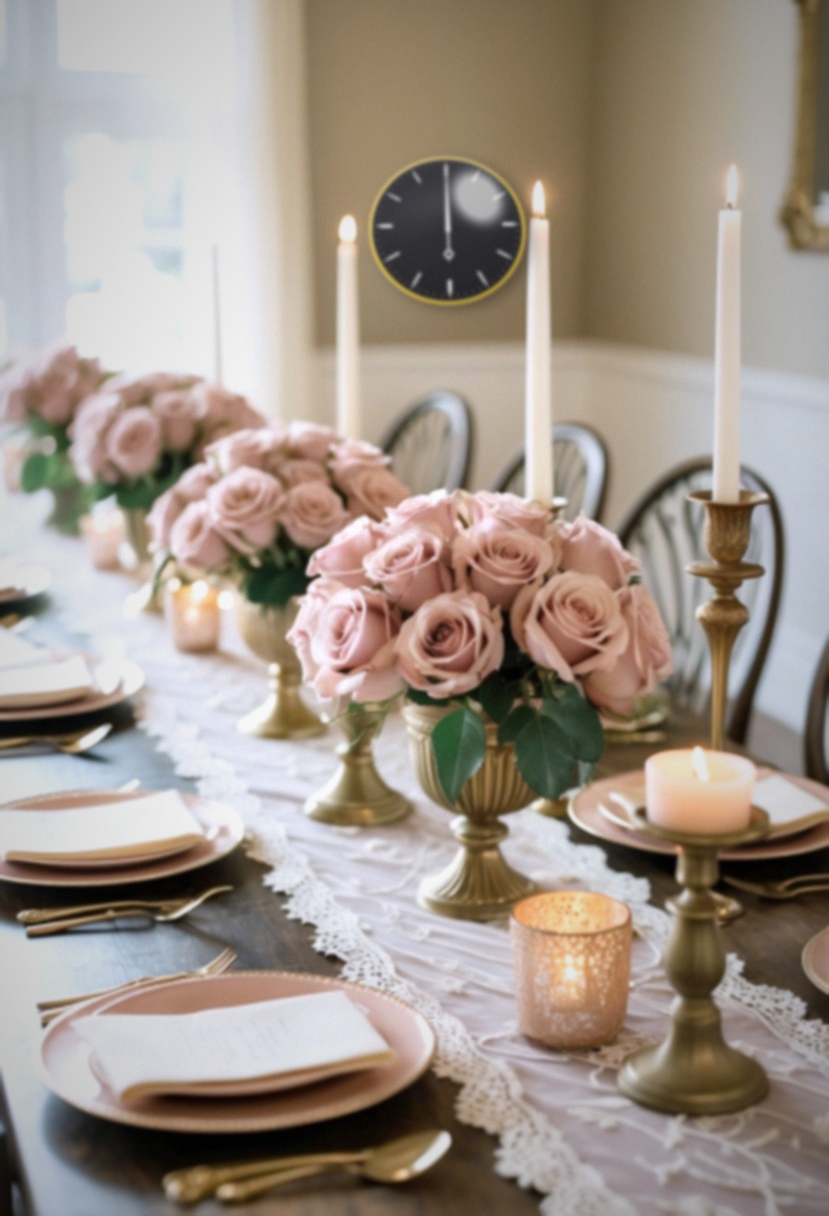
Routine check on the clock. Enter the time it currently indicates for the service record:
6:00
